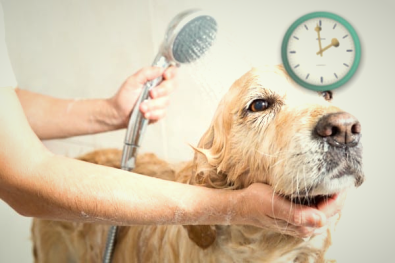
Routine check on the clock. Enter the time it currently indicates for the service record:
1:59
